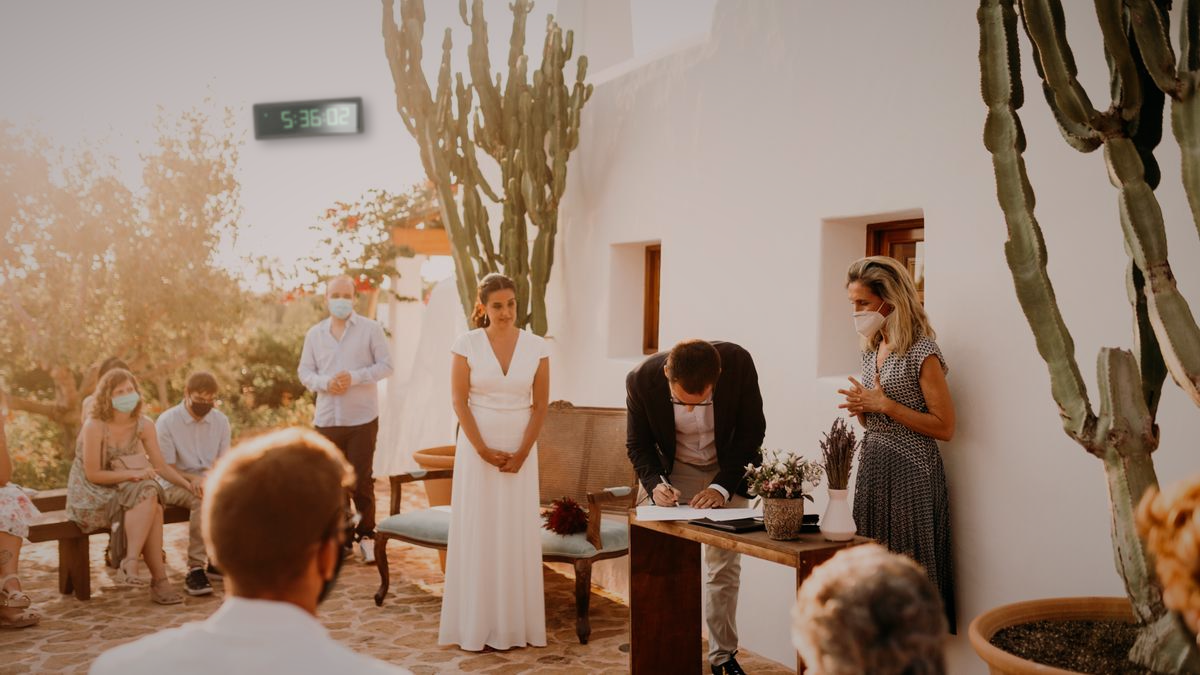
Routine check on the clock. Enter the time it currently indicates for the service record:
5:36:02
